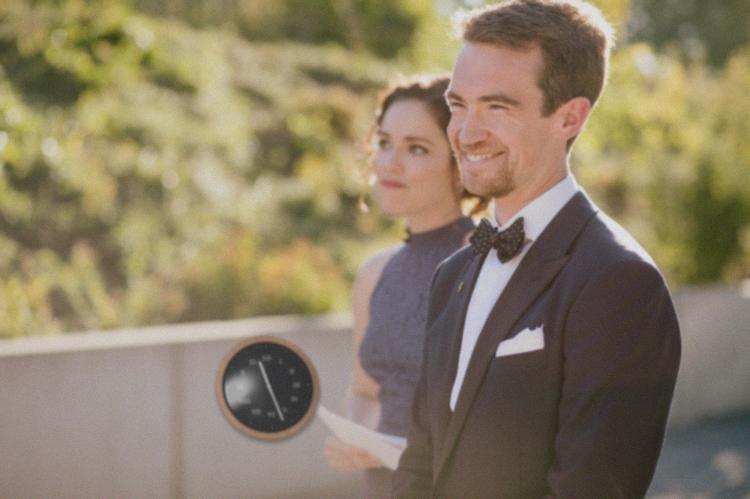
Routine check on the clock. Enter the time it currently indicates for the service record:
11:27
